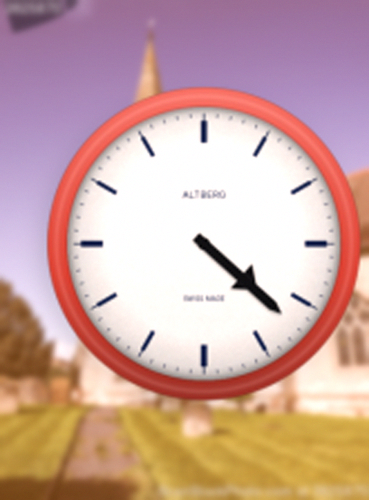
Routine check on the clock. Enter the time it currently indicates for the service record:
4:22
